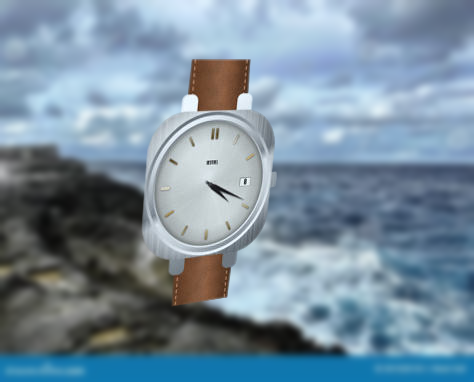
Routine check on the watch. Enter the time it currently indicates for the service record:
4:19
